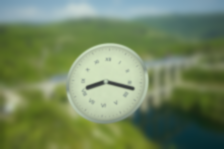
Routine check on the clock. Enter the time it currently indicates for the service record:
8:17
